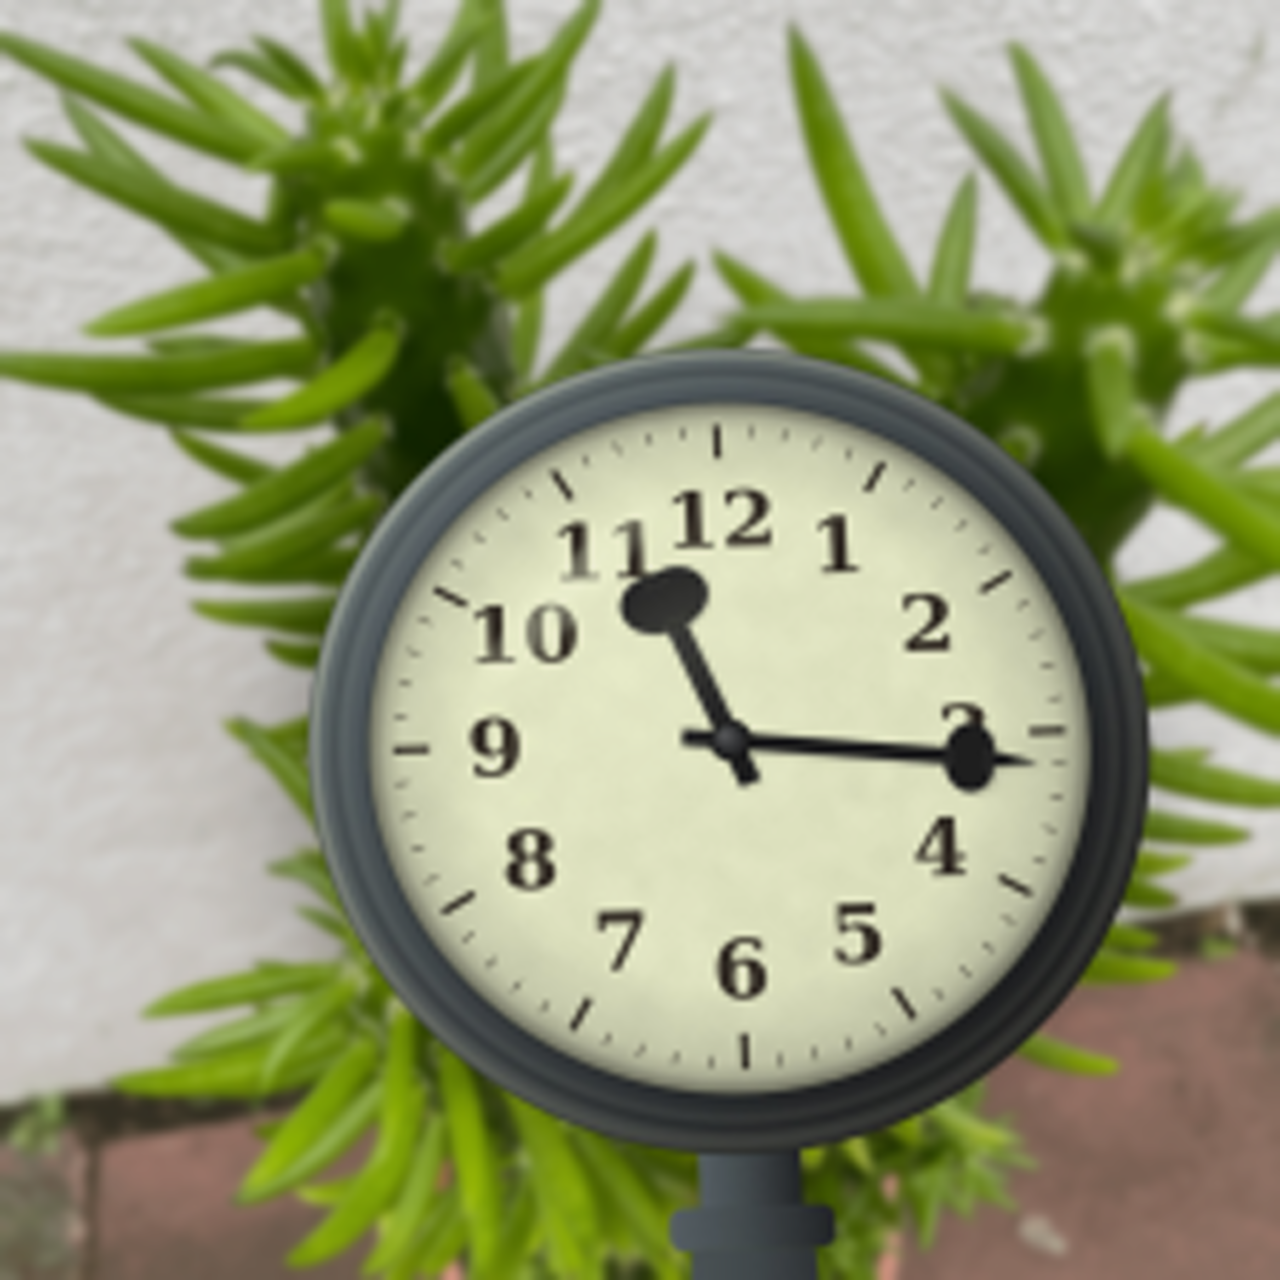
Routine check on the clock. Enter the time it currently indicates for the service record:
11:16
